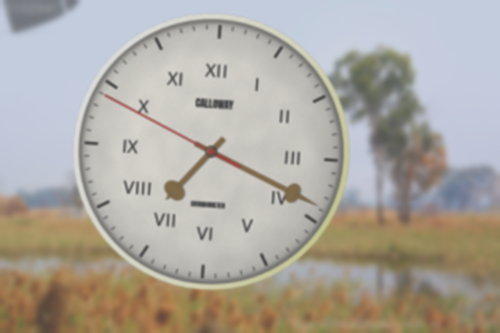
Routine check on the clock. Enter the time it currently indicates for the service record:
7:18:49
